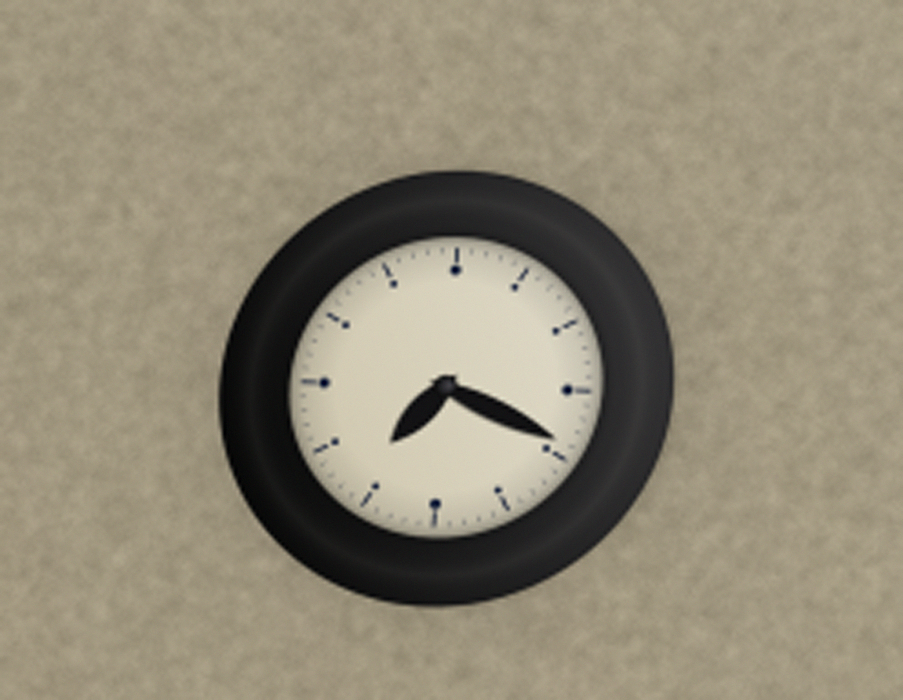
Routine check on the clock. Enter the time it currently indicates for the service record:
7:19
